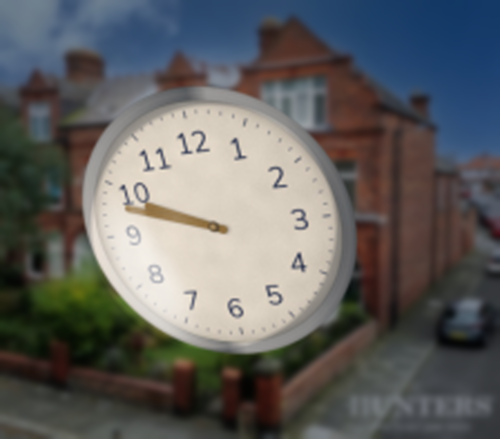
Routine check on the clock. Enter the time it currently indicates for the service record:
9:48
